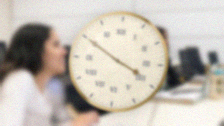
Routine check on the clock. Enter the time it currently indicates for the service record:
3:50
